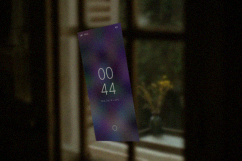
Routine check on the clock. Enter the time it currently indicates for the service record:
0:44
